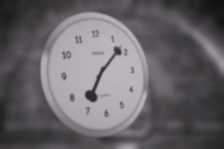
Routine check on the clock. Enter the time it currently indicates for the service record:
7:08
